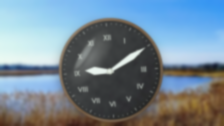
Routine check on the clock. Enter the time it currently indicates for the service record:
9:10
